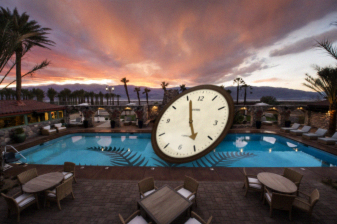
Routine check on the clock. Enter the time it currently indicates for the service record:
4:56
